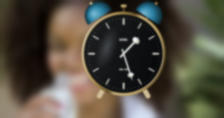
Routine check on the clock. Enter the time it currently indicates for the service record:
1:27
